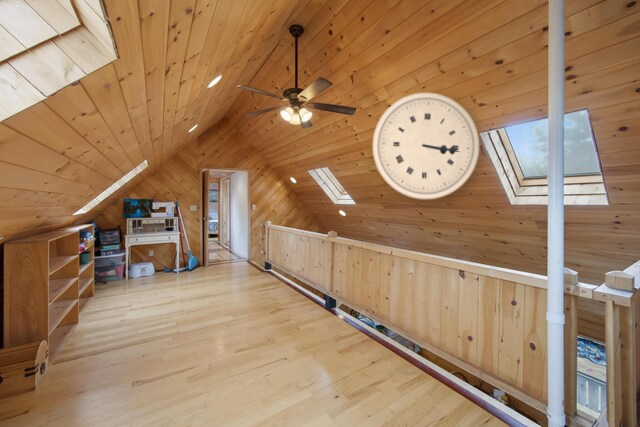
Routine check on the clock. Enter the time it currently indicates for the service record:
3:16
